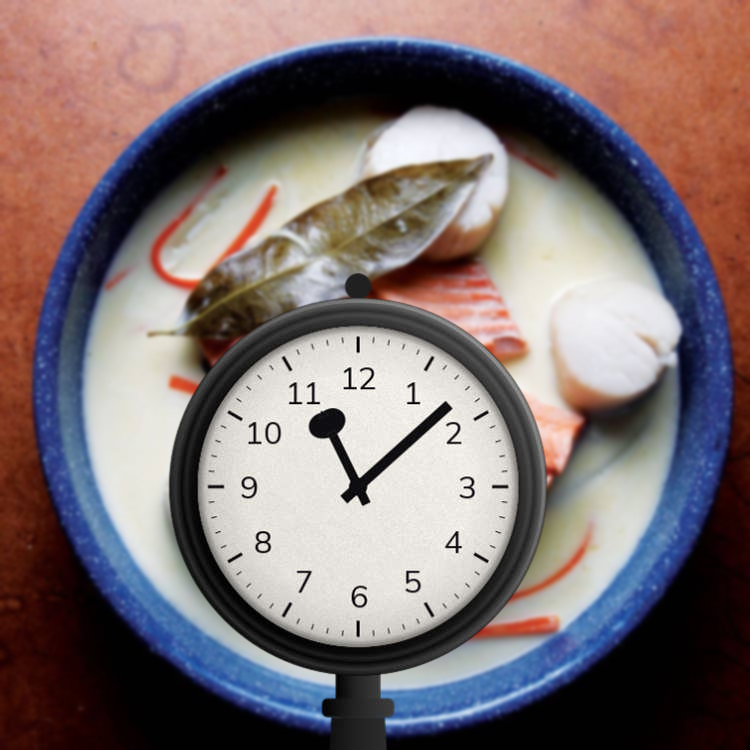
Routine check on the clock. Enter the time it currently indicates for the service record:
11:08
